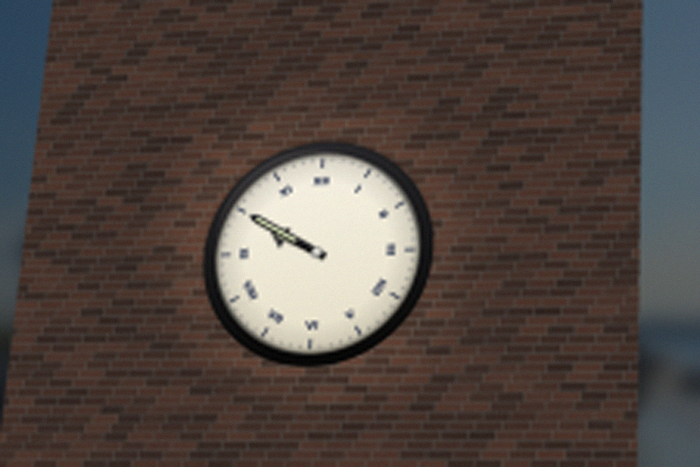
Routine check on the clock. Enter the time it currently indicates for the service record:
9:50
